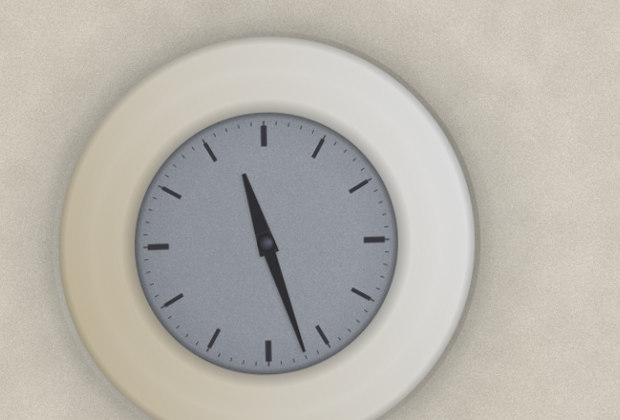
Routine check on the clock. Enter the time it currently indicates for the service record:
11:27
